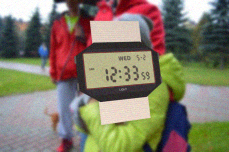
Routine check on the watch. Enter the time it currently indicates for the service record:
12:33:59
